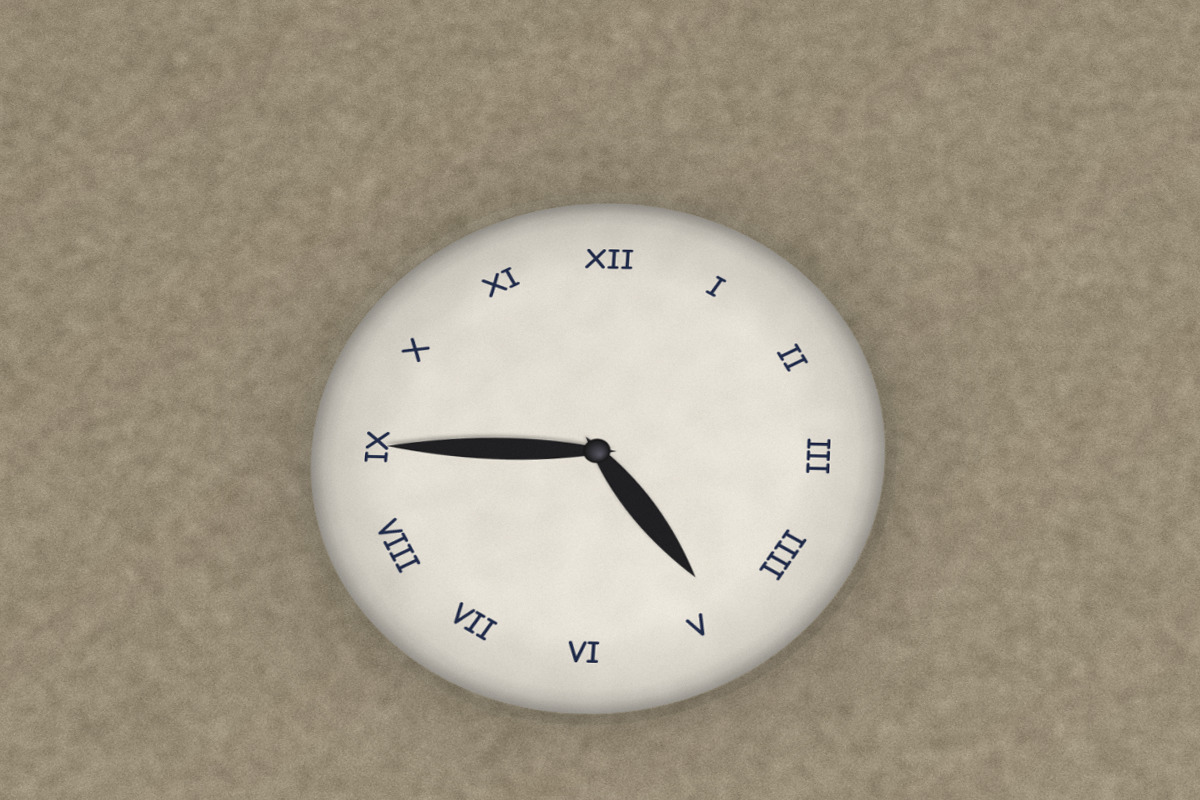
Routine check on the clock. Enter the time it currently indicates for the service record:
4:45
